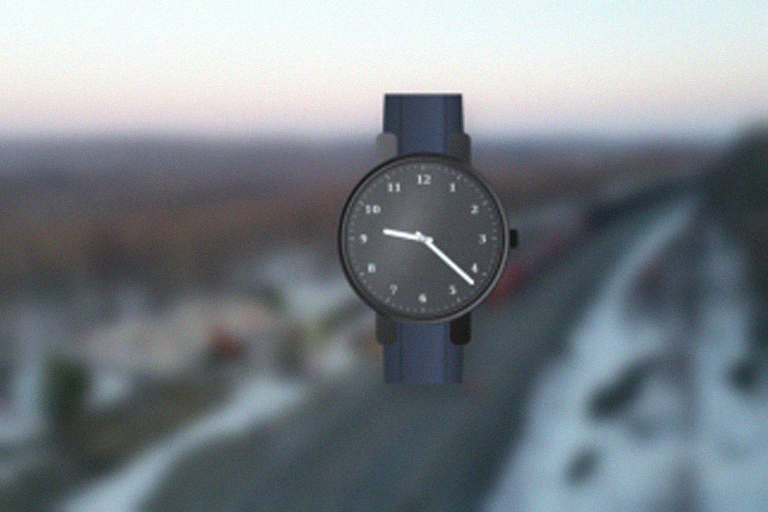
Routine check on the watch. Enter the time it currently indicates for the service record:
9:22
